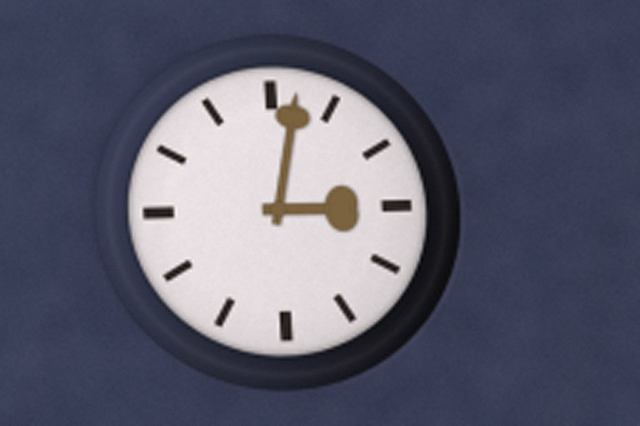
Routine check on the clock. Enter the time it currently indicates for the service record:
3:02
